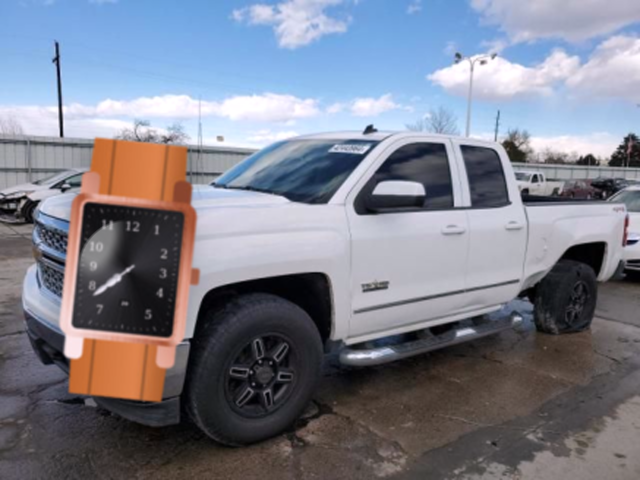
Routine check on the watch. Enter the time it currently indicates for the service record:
7:38
